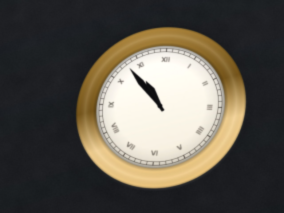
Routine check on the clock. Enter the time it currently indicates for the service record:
10:53
